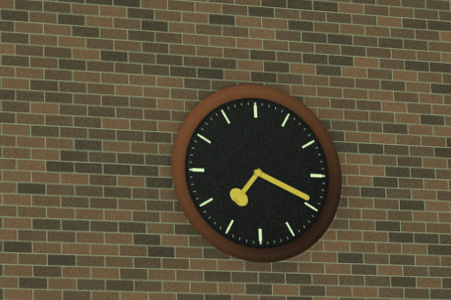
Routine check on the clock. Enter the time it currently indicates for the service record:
7:19
